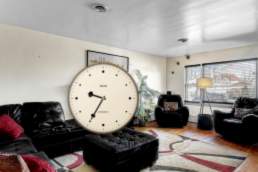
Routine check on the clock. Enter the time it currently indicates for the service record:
9:35
